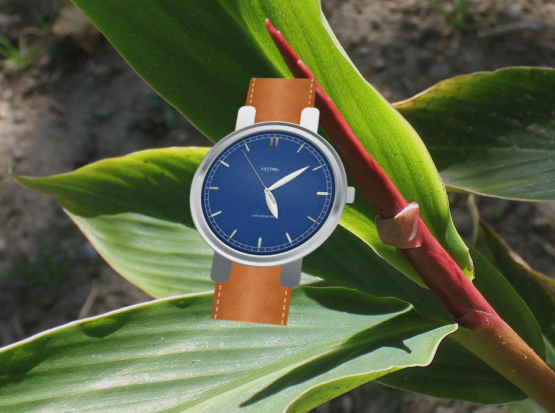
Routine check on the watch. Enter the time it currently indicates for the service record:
5:08:54
